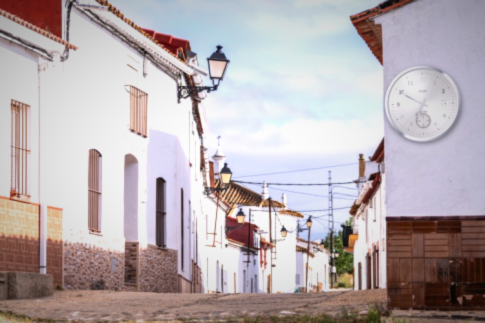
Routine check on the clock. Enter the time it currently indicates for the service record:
6:50
